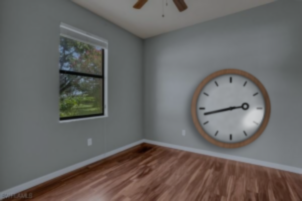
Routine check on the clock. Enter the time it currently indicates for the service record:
2:43
